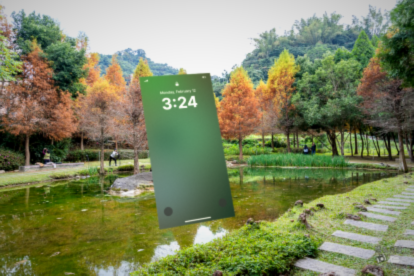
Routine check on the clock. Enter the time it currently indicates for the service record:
3:24
